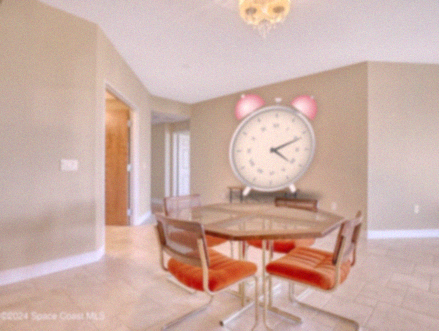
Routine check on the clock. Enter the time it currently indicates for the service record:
4:11
